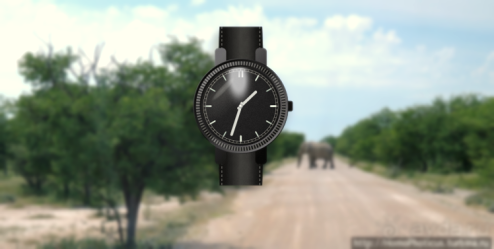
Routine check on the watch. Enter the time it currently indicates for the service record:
1:33
